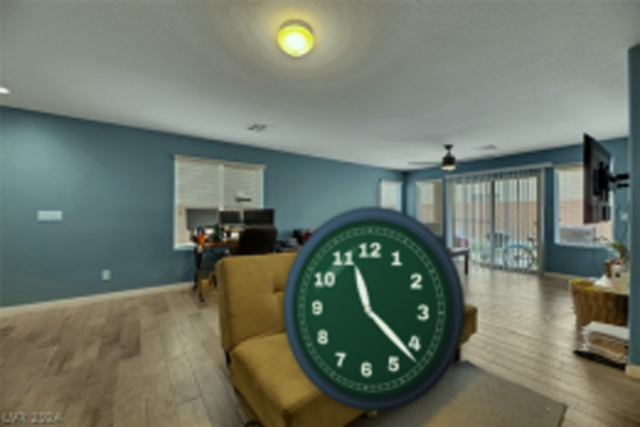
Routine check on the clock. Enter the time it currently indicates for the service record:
11:22
